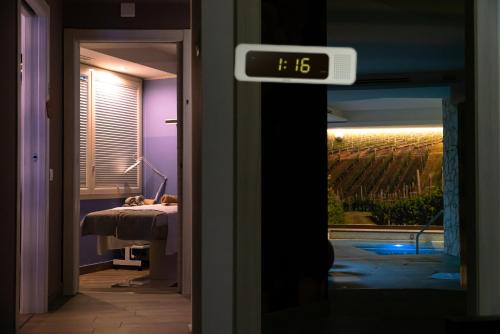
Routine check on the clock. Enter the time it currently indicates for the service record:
1:16
